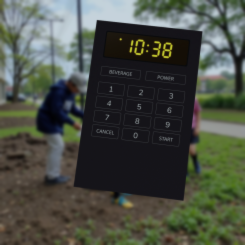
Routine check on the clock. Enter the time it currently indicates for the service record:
10:38
